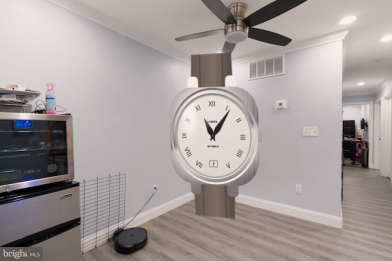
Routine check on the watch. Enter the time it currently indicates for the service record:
11:06
